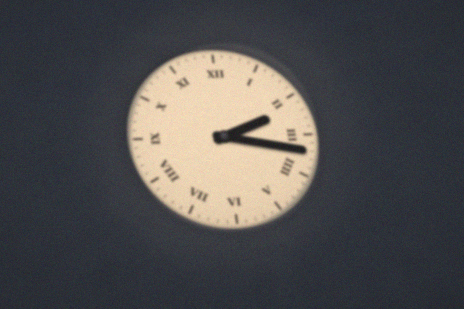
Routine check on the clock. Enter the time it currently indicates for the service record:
2:17
